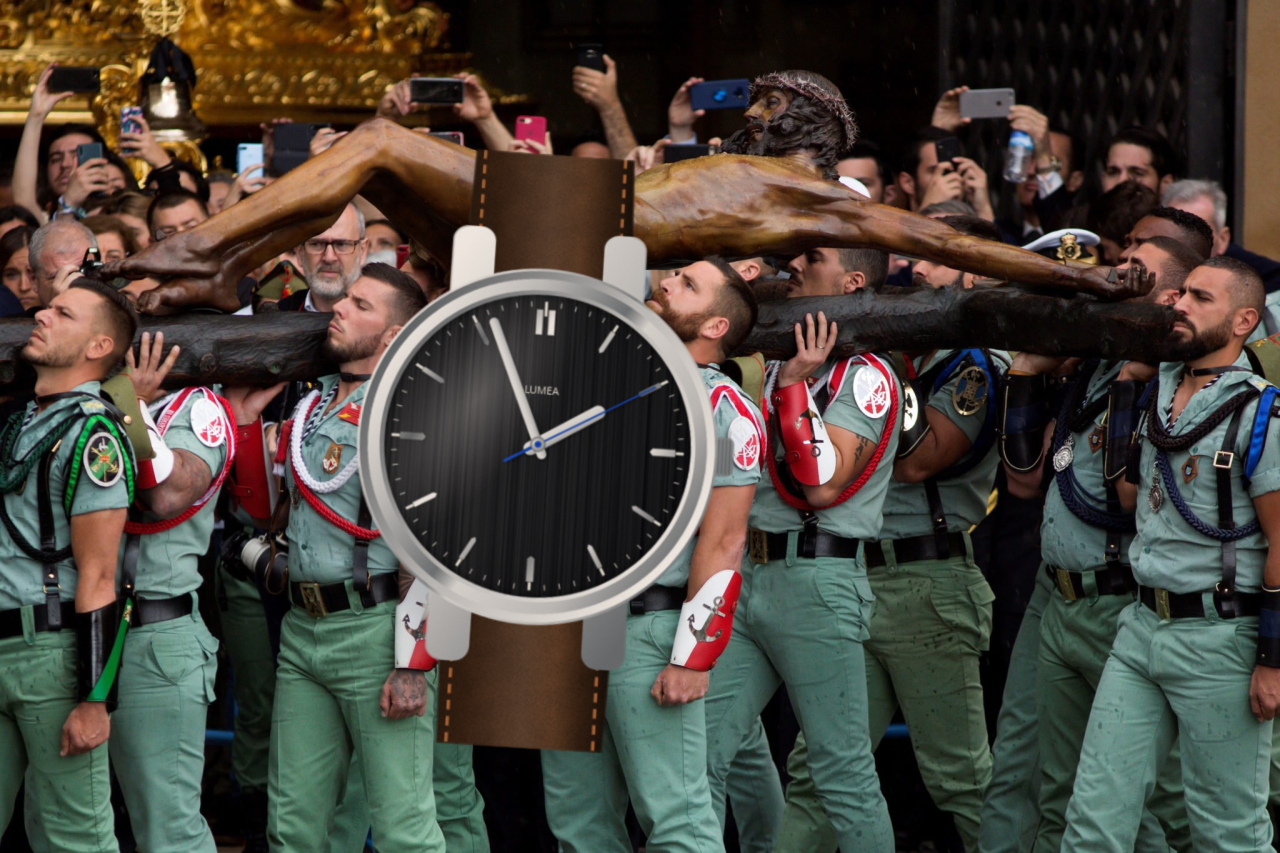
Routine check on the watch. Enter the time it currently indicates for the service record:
1:56:10
